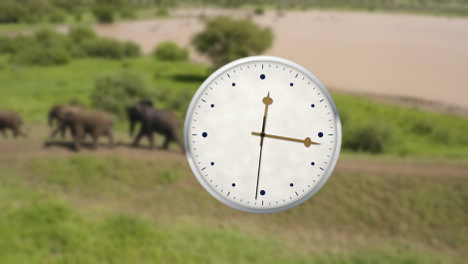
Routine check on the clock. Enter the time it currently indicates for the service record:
12:16:31
